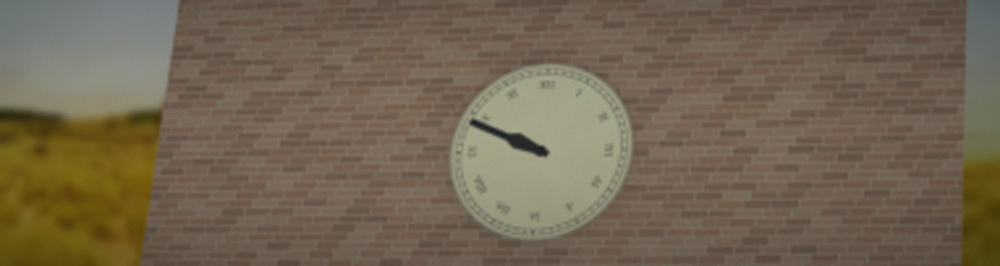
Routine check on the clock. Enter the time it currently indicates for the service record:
9:49
